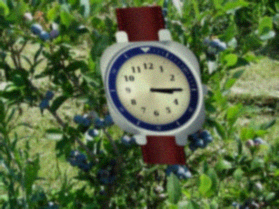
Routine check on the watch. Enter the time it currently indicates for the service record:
3:15
